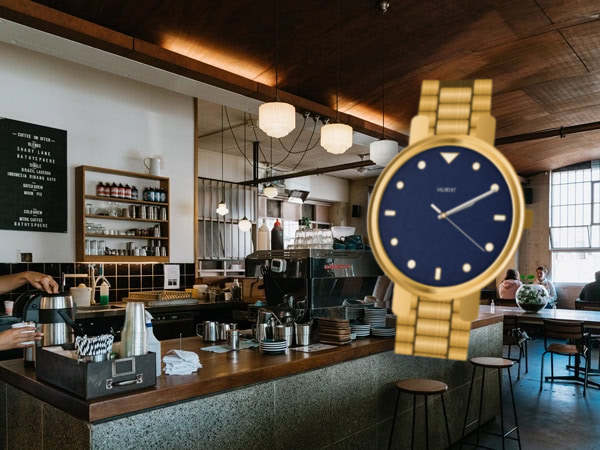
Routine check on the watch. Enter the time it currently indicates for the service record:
2:10:21
